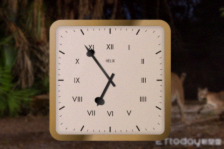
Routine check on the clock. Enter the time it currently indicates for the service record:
6:54
